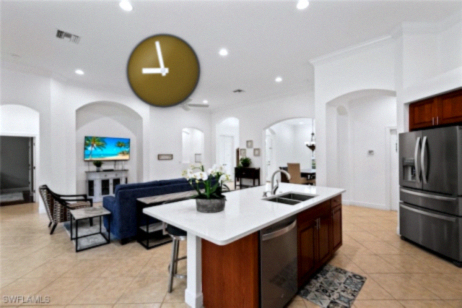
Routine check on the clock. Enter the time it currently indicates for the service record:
8:58
